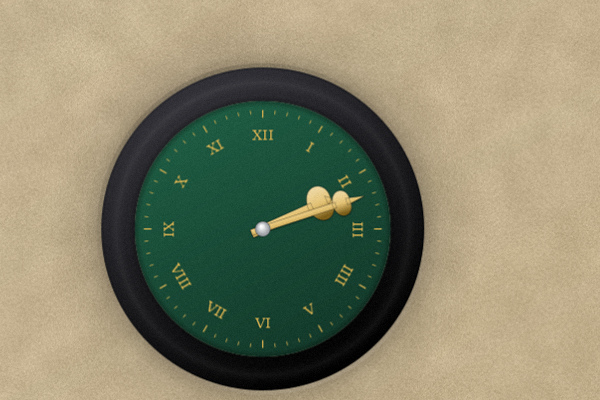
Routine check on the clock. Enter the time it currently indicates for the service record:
2:12
